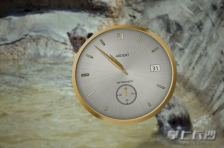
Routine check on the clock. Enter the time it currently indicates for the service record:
10:53
